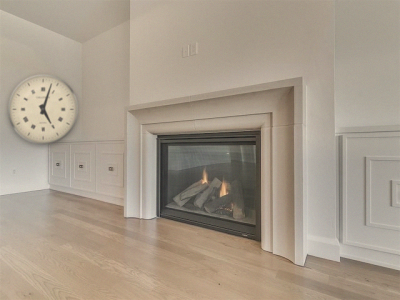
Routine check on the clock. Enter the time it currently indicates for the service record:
5:03
